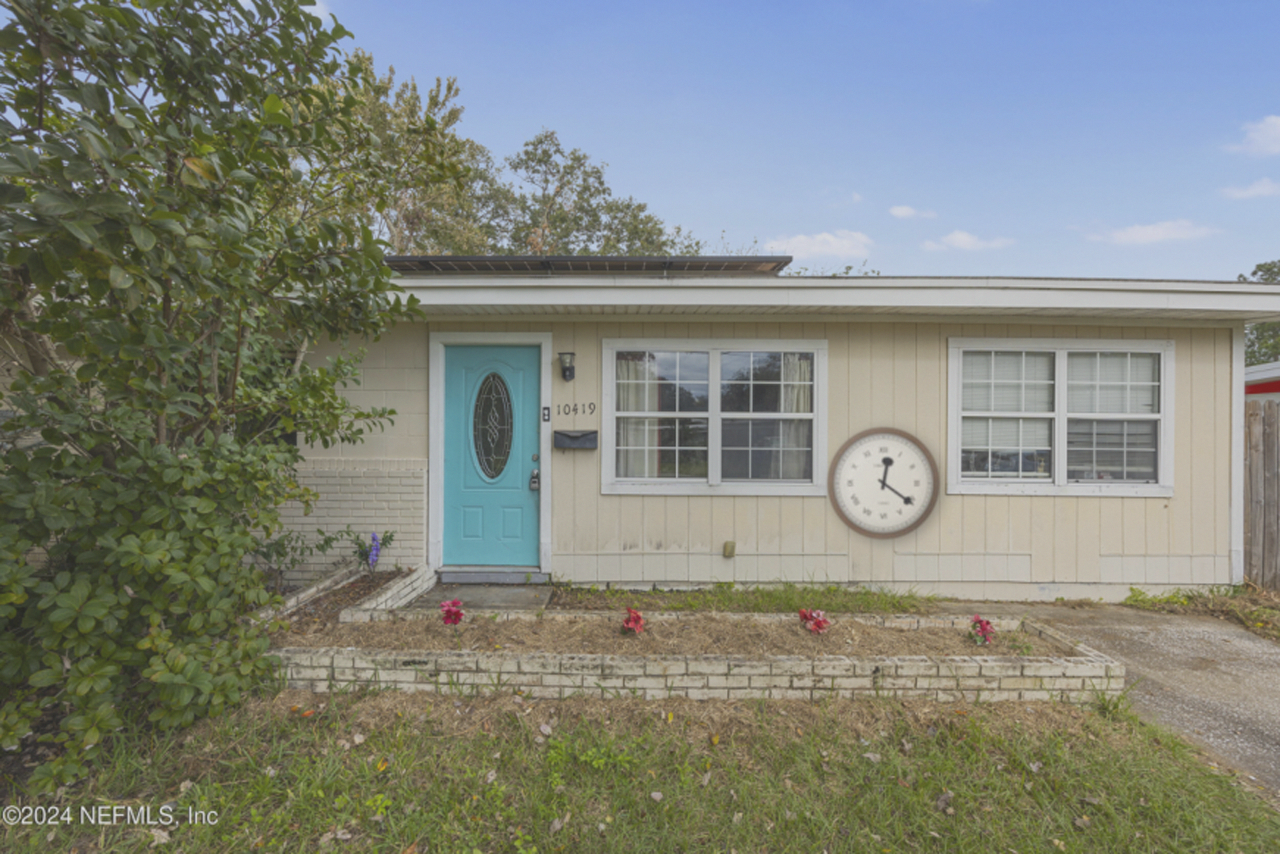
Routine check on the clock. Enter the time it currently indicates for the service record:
12:21
